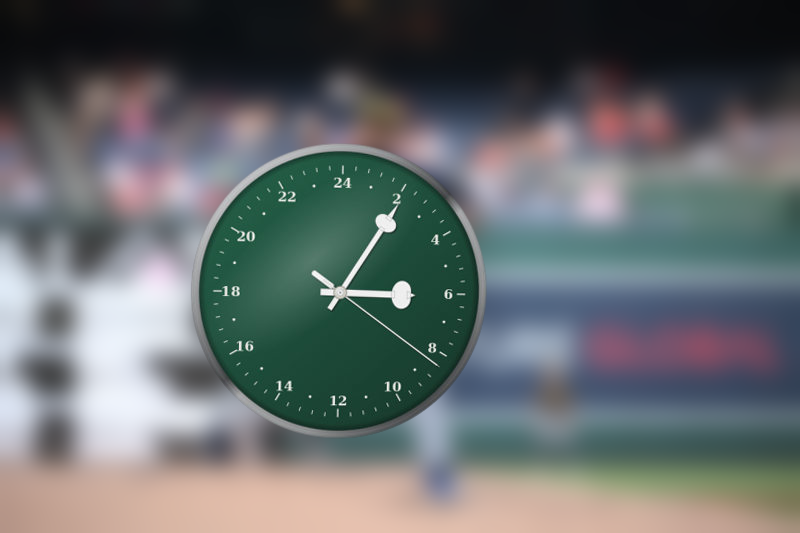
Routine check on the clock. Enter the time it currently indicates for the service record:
6:05:21
